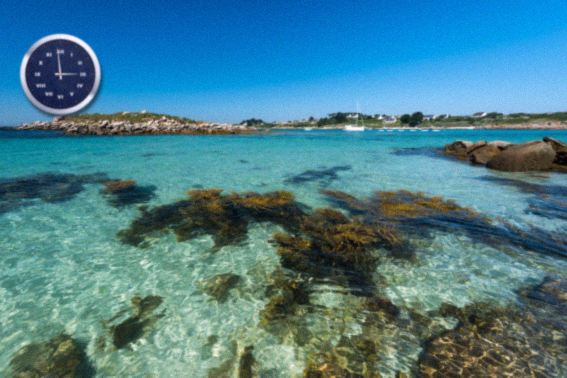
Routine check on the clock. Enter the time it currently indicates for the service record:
2:59
